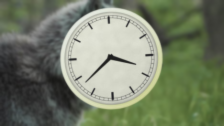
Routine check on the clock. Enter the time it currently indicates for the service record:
3:38
